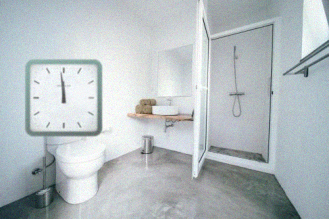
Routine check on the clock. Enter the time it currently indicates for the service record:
11:59
